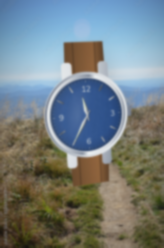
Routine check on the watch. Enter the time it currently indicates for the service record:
11:35
